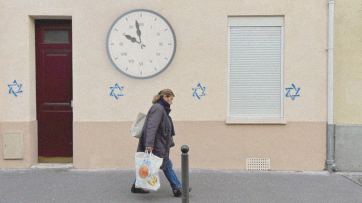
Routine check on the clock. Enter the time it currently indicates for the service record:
9:58
